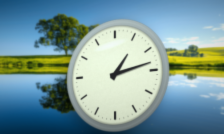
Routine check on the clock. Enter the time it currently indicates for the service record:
1:13
